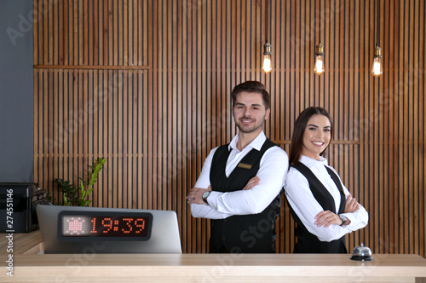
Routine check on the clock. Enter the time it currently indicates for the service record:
19:39
